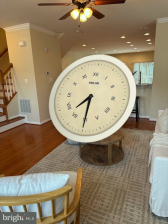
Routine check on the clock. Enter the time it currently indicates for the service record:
7:30
